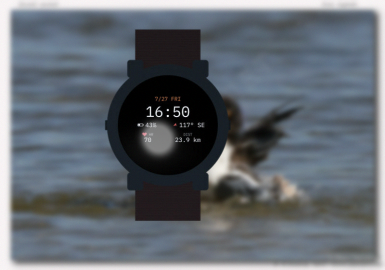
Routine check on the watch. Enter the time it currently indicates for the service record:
16:50
